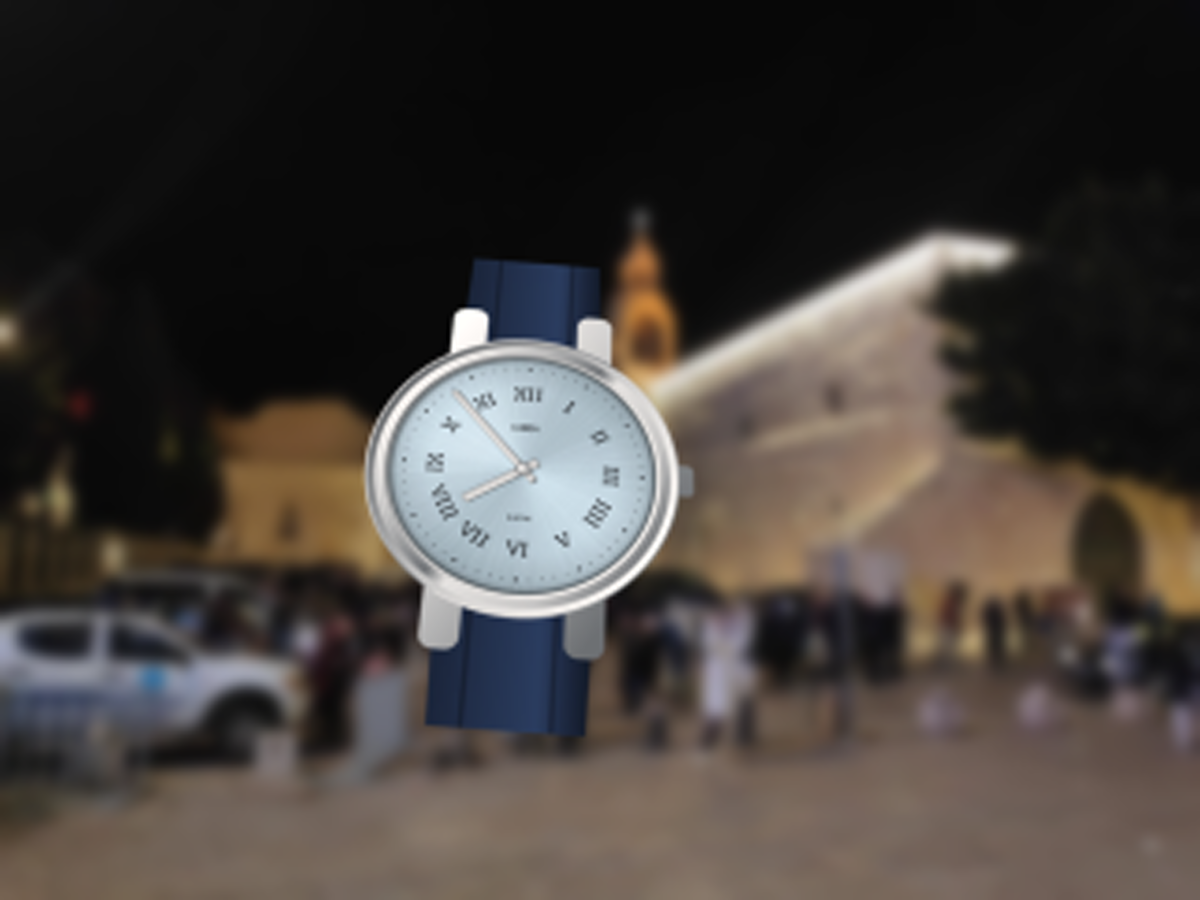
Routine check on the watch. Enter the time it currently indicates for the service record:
7:53
